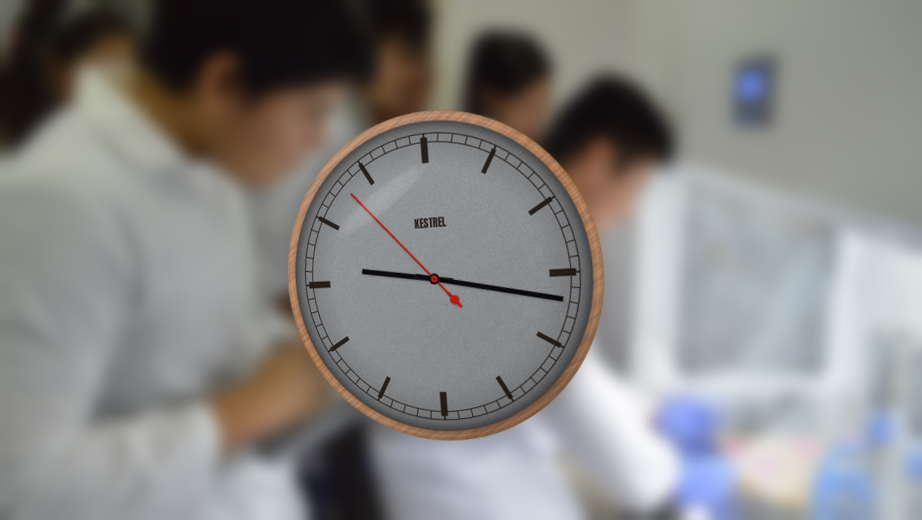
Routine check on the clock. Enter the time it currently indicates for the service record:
9:16:53
